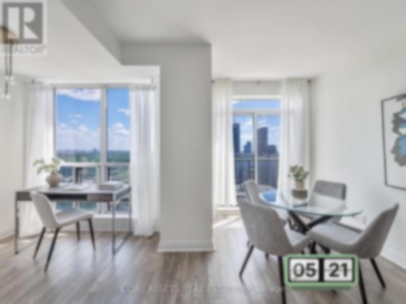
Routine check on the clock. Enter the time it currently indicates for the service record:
5:21
